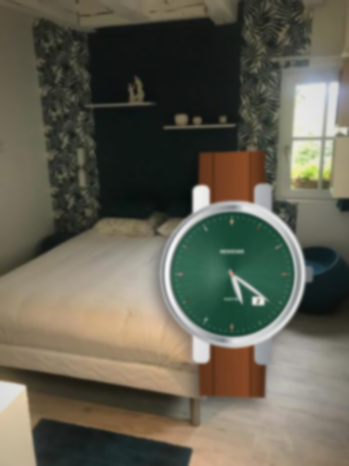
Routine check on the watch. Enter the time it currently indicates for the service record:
5:21
